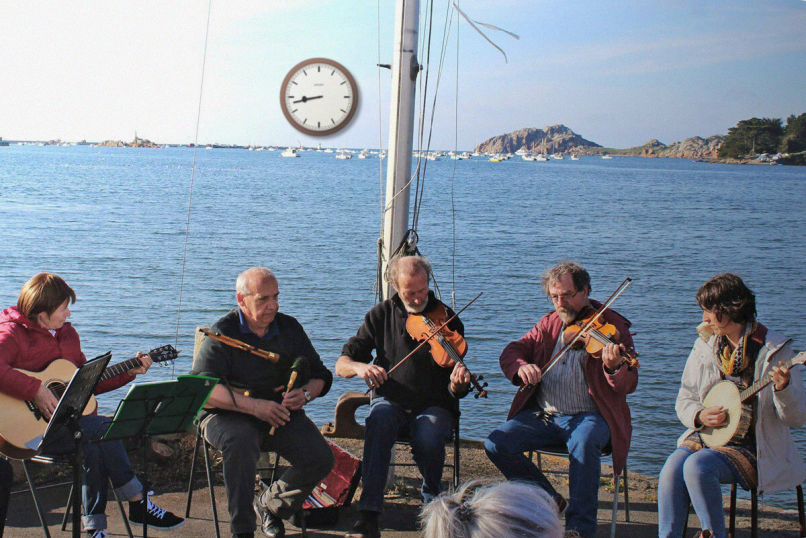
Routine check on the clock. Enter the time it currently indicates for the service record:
8:43
